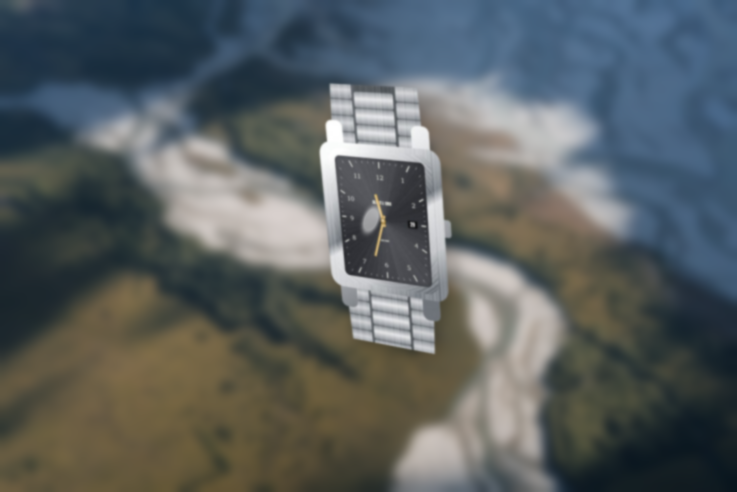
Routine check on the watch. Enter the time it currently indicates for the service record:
11:33
